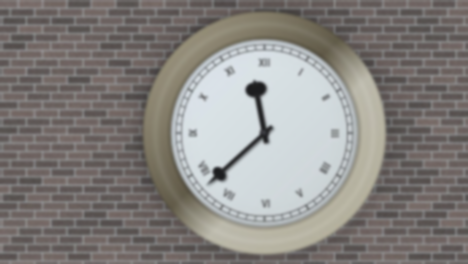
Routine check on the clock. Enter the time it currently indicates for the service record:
11:38
